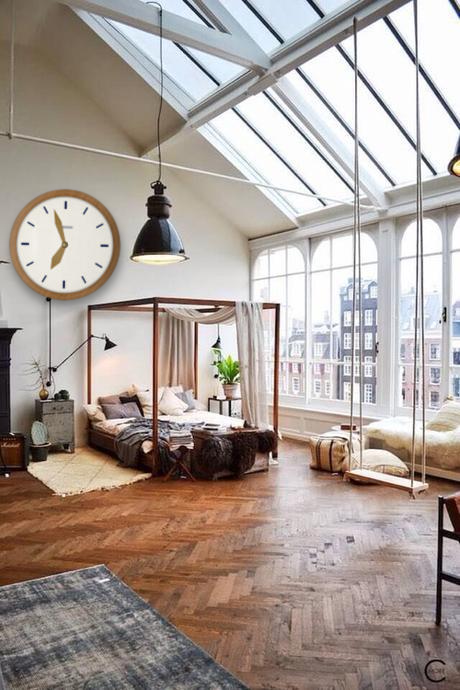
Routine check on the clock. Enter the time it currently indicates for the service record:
6:57
